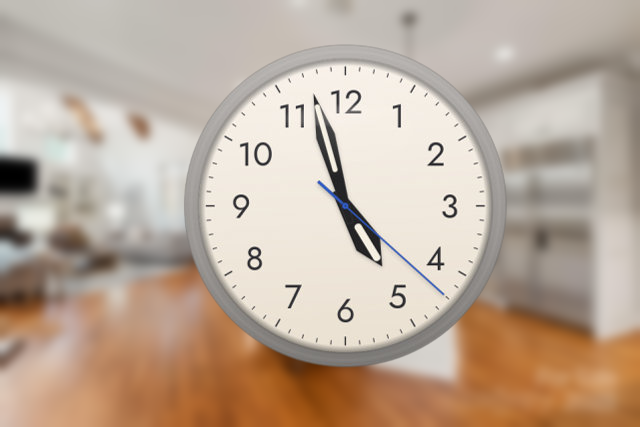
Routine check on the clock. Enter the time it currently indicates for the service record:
4:57:22
